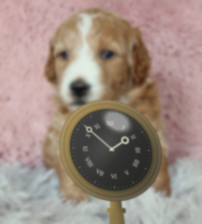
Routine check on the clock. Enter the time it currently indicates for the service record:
1:52
